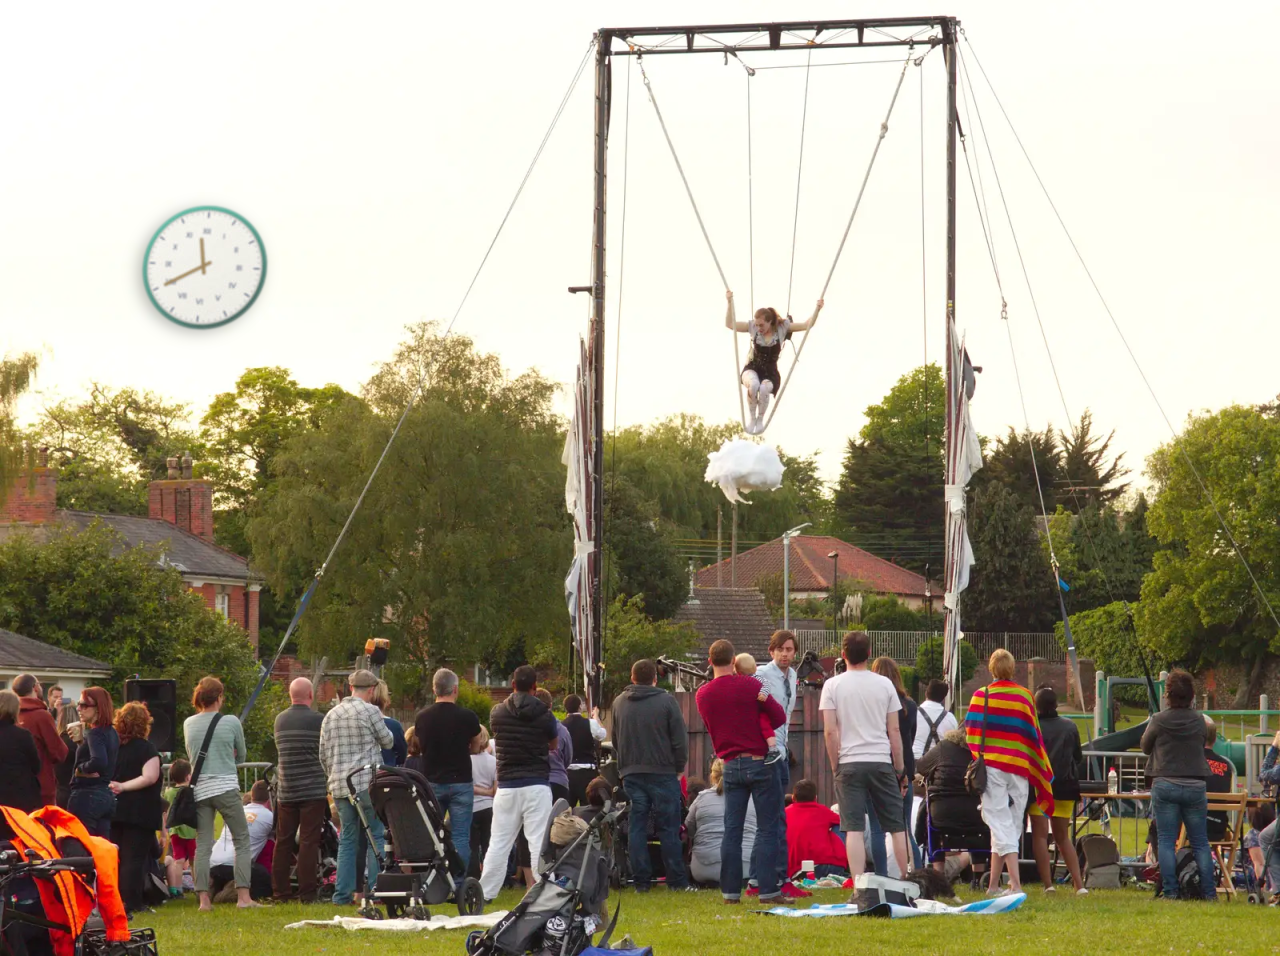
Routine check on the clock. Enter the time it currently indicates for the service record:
11:40
